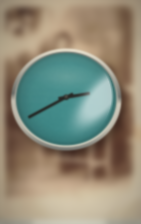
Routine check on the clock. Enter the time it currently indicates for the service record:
2:40
